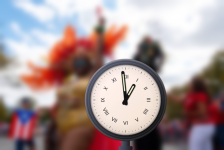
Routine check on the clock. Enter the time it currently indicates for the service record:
12:59
